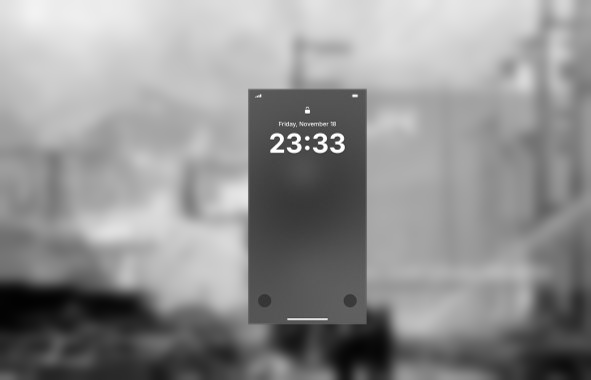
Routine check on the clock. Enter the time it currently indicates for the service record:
23:33
